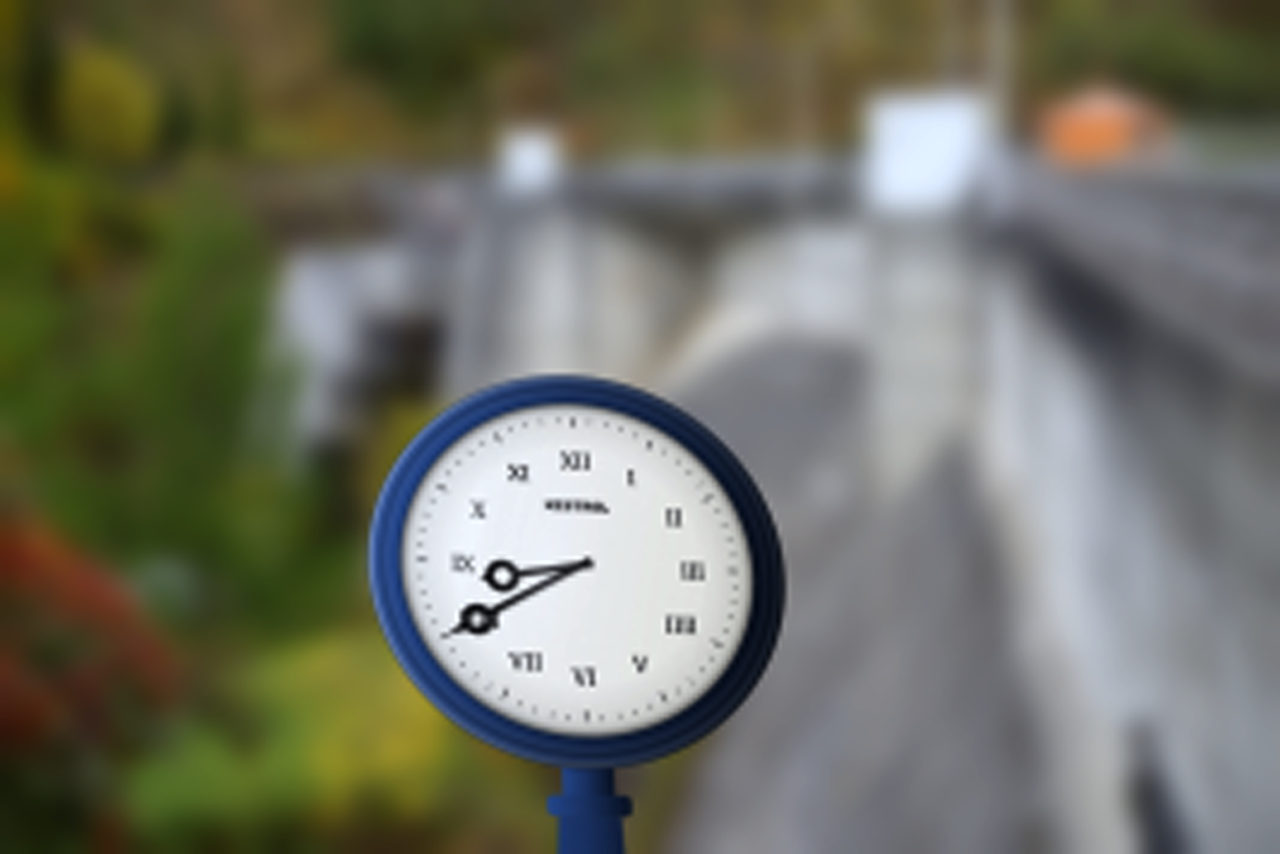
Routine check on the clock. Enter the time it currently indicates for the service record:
8:40
